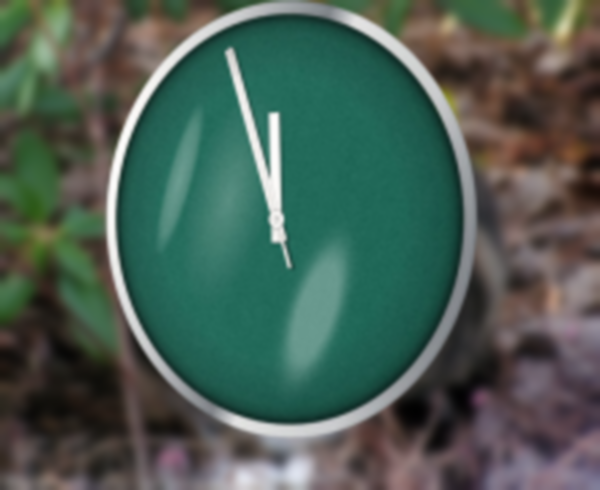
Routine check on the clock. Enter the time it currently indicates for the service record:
11:56:57
